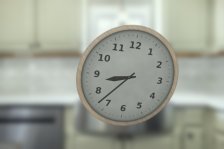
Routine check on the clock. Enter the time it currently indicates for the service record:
8:37
